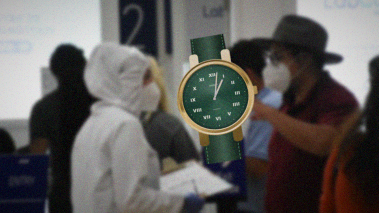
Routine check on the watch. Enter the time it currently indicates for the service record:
1:02
